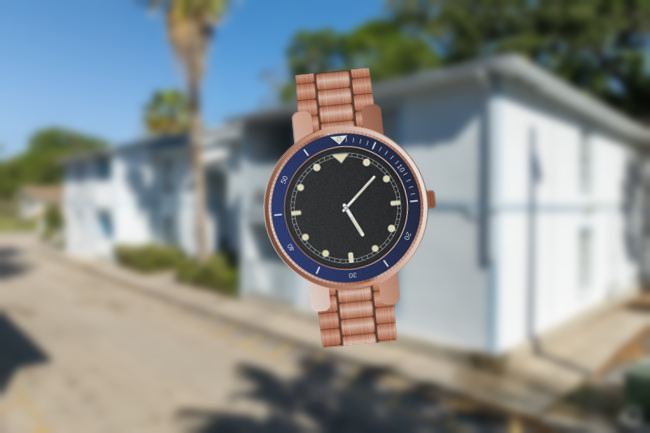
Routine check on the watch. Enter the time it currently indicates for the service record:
5:08
